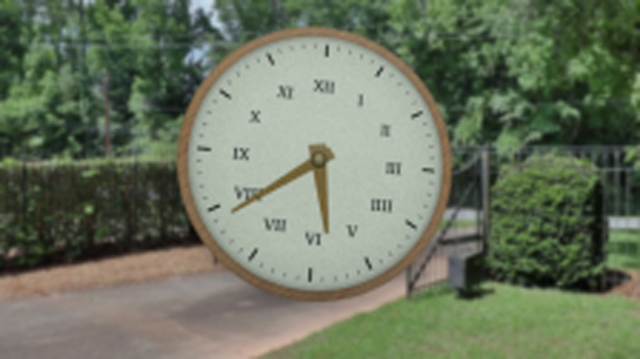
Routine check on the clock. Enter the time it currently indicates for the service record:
5:39
